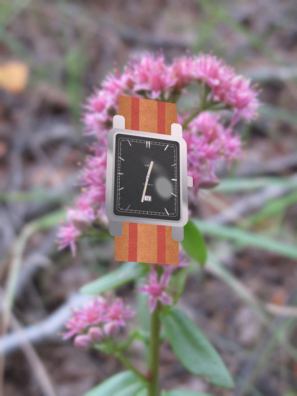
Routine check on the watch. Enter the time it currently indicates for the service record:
12:32
